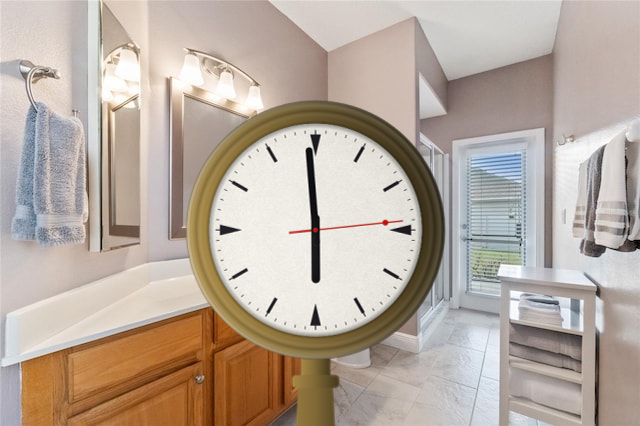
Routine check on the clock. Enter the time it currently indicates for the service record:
5:59:14
